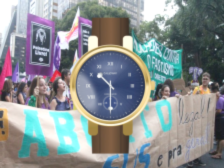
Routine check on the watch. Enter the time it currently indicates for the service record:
10:30
